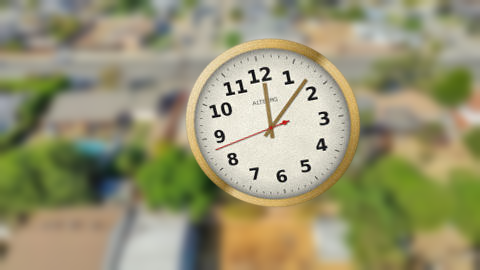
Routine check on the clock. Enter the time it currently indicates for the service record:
12:07:43
